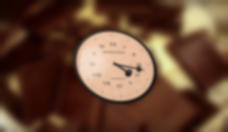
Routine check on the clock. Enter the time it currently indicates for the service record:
4:17
